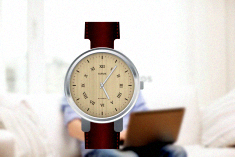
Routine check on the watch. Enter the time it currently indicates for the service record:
5:06
